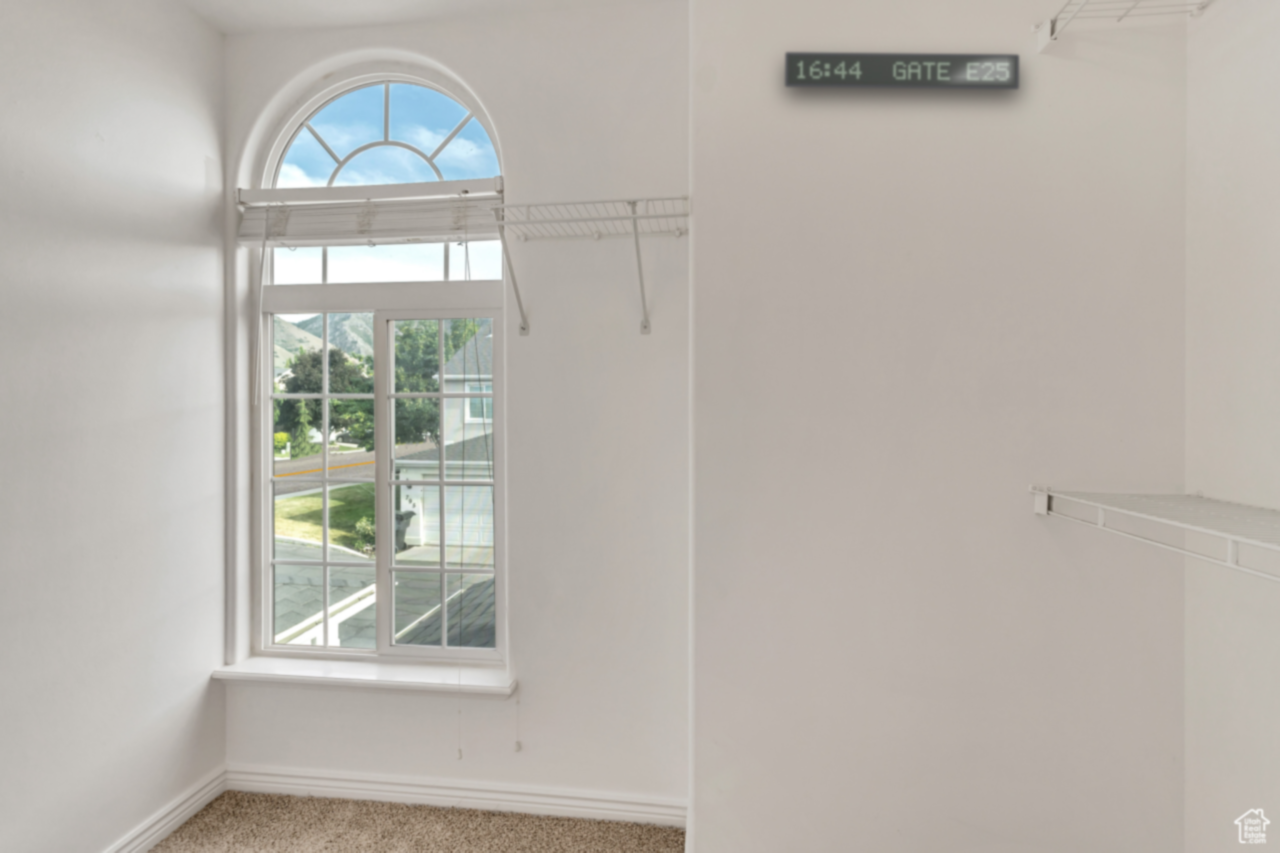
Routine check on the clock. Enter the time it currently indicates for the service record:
16:44
